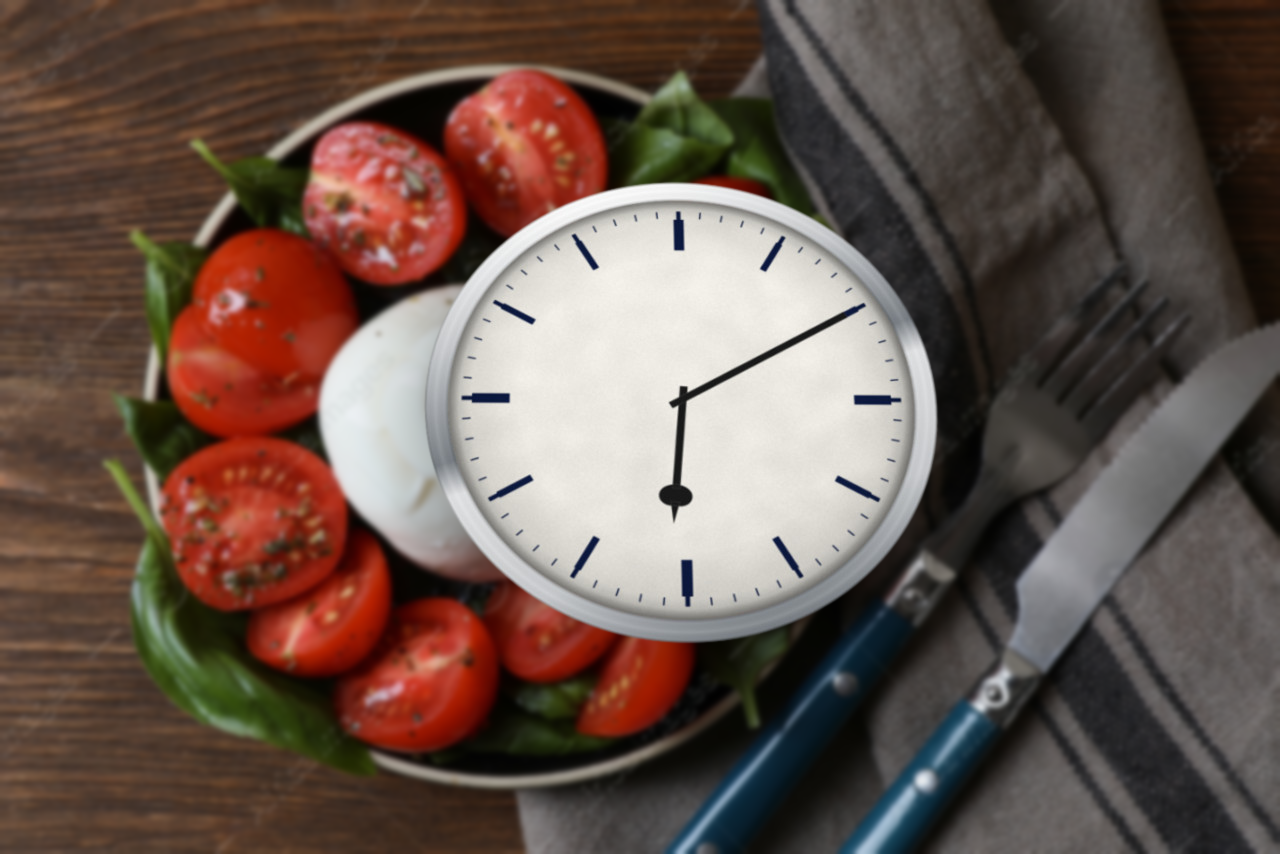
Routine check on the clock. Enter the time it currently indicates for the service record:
6:10
